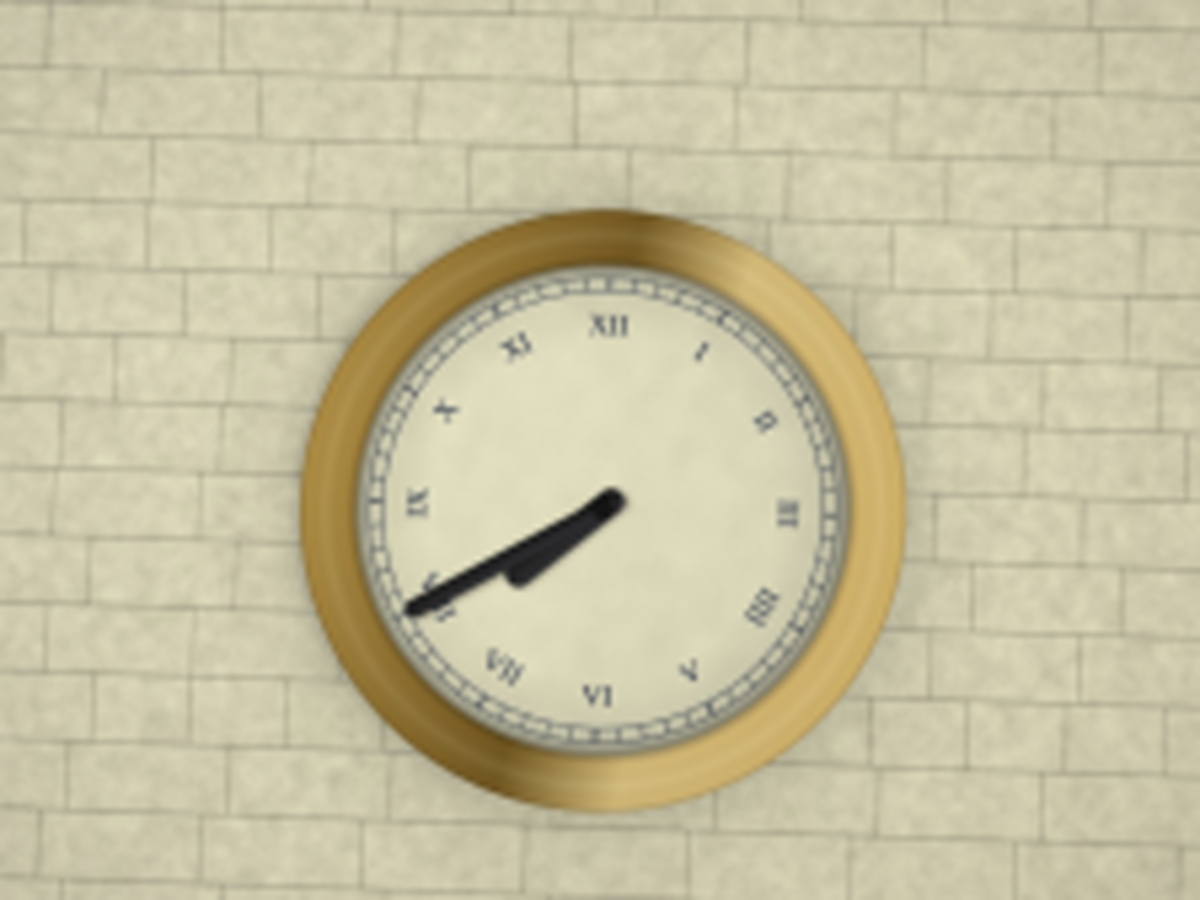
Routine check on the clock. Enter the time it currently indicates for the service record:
7:40
